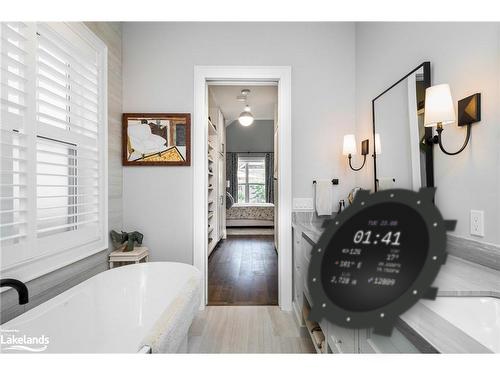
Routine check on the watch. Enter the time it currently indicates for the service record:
1:41
